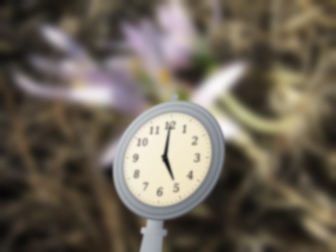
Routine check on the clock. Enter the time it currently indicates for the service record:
5:00
